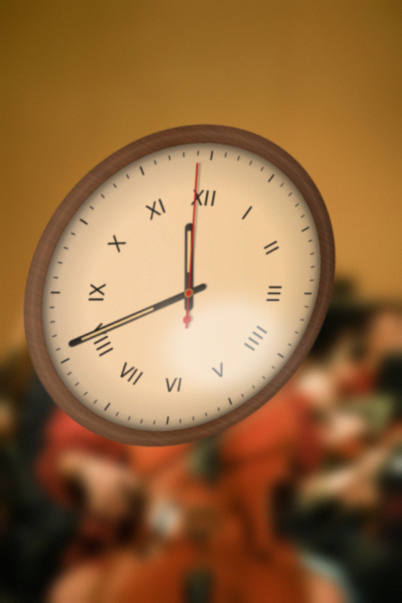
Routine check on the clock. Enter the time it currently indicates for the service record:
11:40:59
